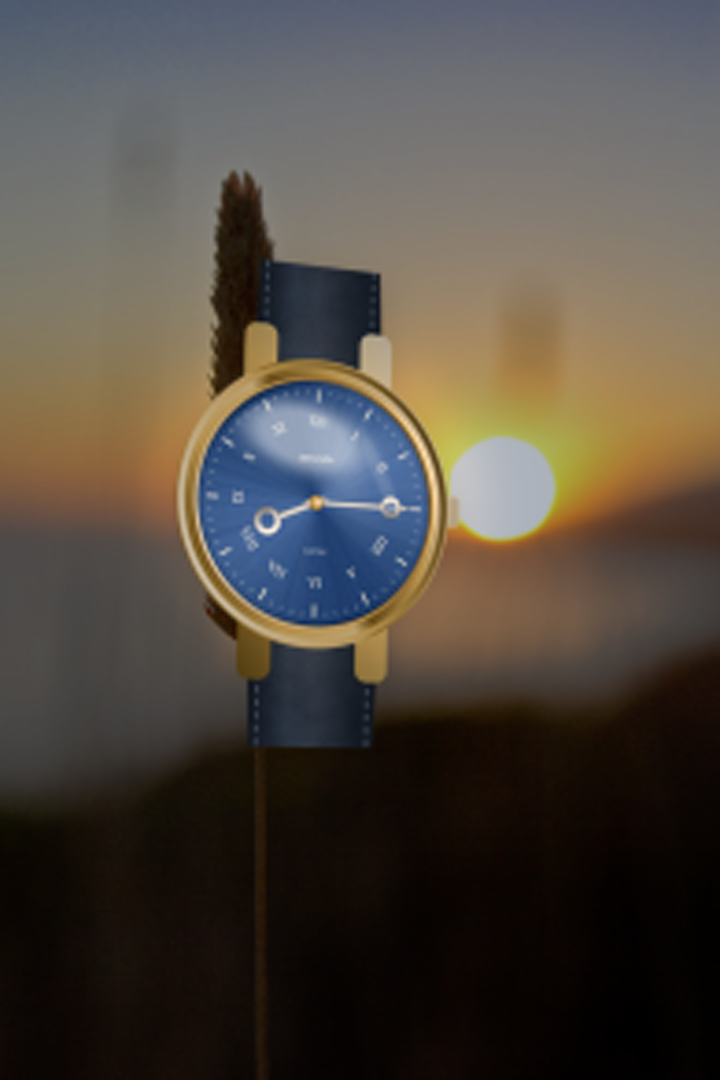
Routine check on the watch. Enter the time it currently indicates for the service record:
8:15
